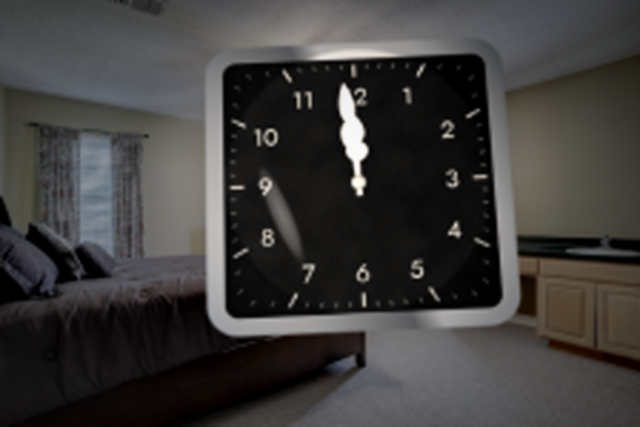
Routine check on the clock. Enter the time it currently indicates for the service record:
11:59
